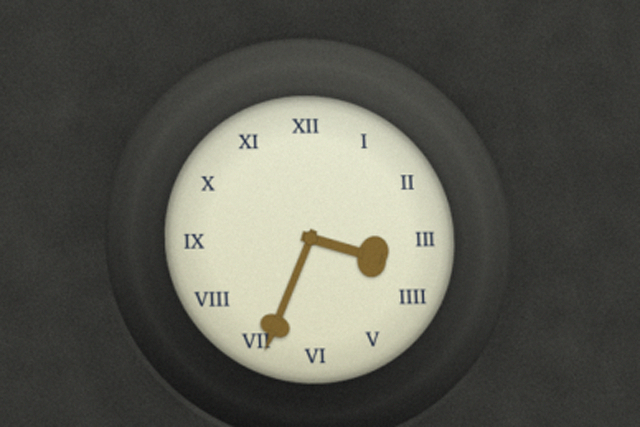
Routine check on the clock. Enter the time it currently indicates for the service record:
3:34
